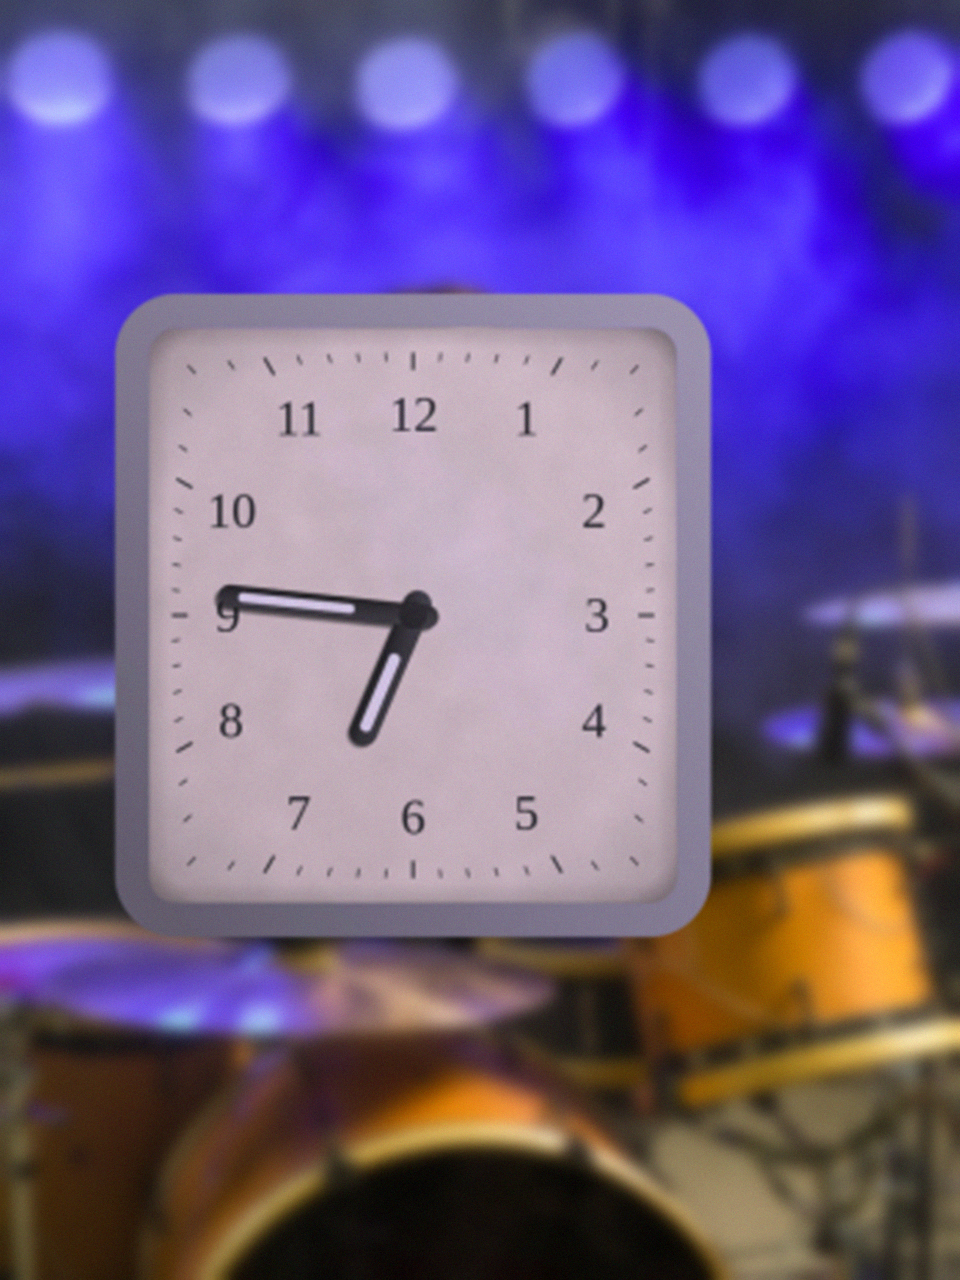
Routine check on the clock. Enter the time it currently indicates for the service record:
6:46
